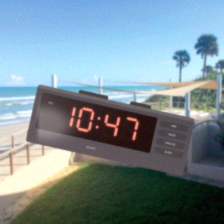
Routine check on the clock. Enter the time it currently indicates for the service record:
10:47
